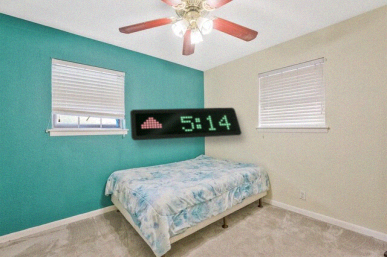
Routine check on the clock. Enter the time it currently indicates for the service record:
5:14
